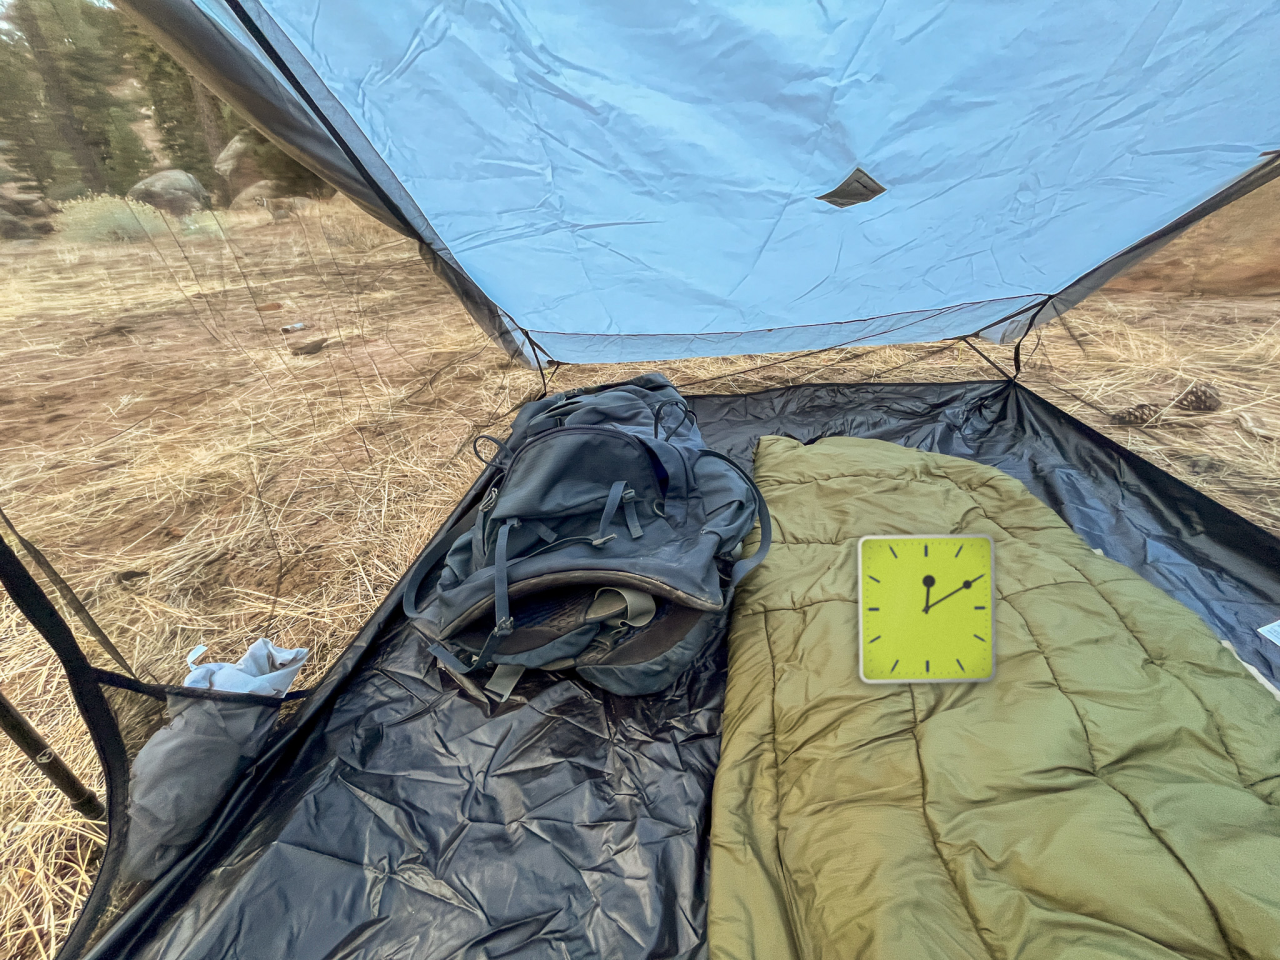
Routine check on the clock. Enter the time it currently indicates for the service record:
12:10
